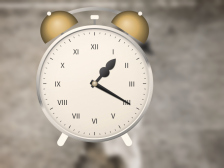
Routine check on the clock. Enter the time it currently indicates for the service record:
1:20
